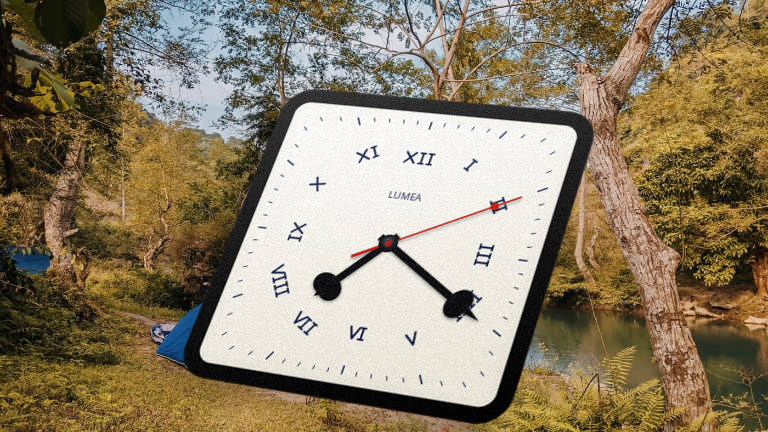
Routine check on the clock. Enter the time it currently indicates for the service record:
7:20:10
